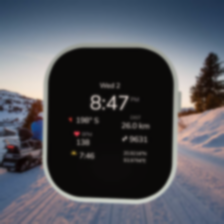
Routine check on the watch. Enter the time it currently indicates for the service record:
8:47
